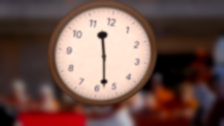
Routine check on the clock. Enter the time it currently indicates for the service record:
11:28
